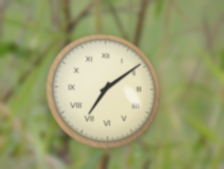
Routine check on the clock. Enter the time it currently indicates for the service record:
7:09
